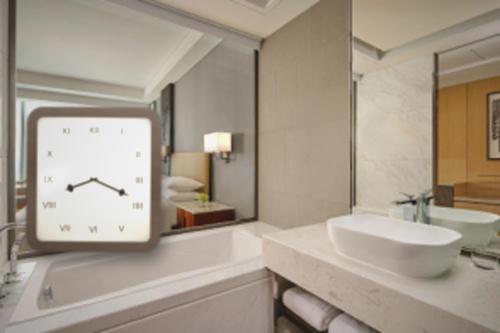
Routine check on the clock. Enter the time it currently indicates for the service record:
8:19
